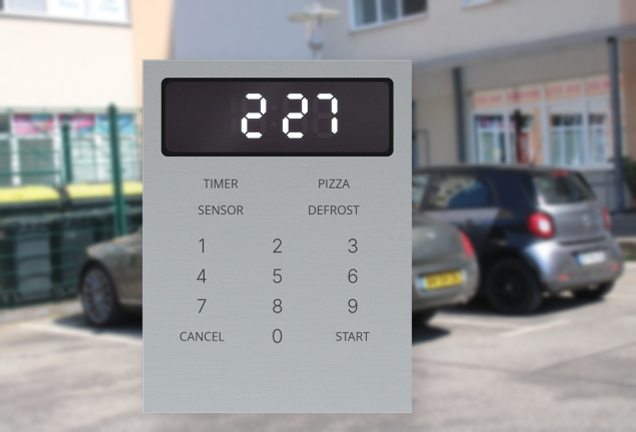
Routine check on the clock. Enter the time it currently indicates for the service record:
2:27
